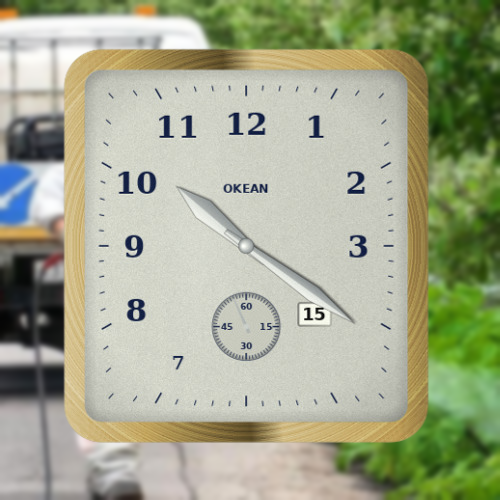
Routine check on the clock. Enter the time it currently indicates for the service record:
10:20:56
